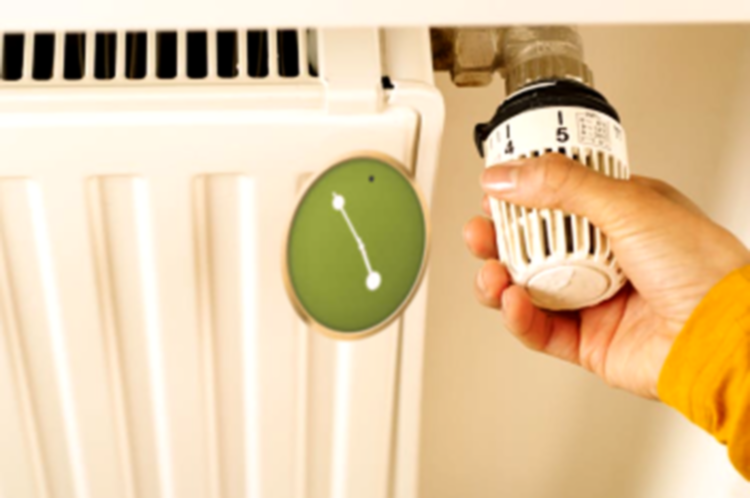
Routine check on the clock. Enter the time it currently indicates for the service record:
4:53
